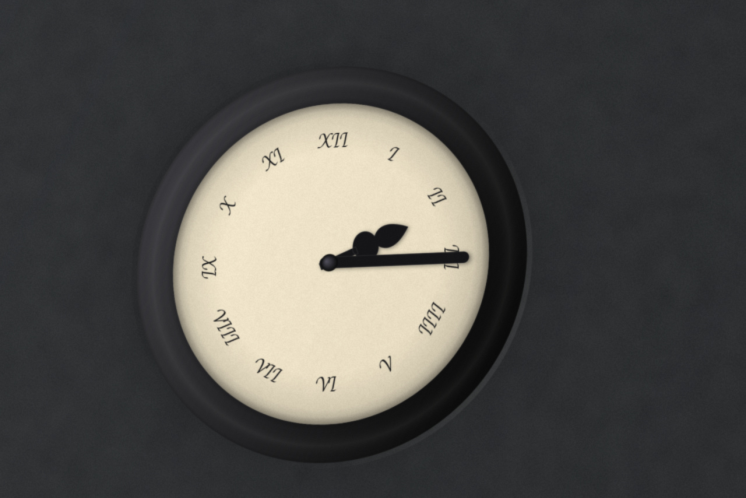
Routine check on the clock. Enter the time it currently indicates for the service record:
2:15
